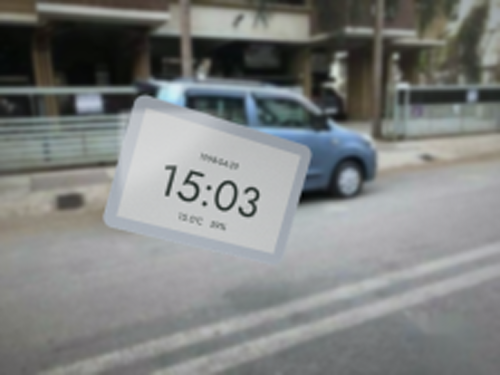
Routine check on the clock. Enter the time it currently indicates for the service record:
15:03
